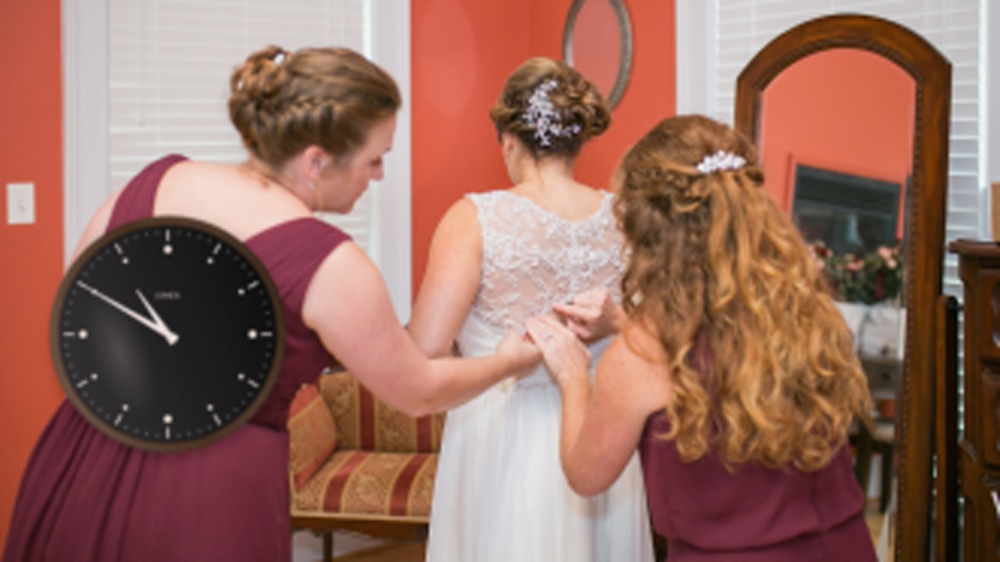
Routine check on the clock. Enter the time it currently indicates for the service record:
10:50
